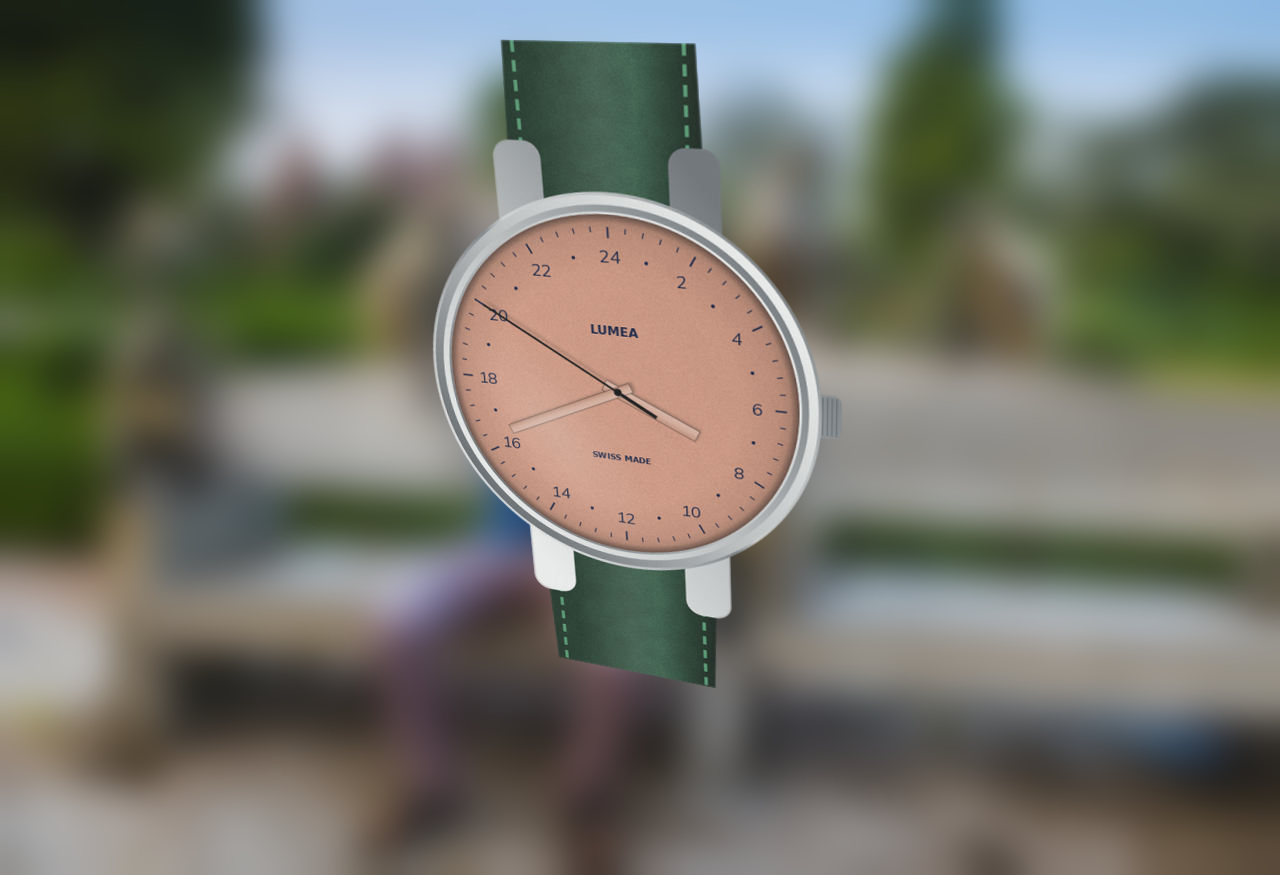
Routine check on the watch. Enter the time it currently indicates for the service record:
7:40:50
